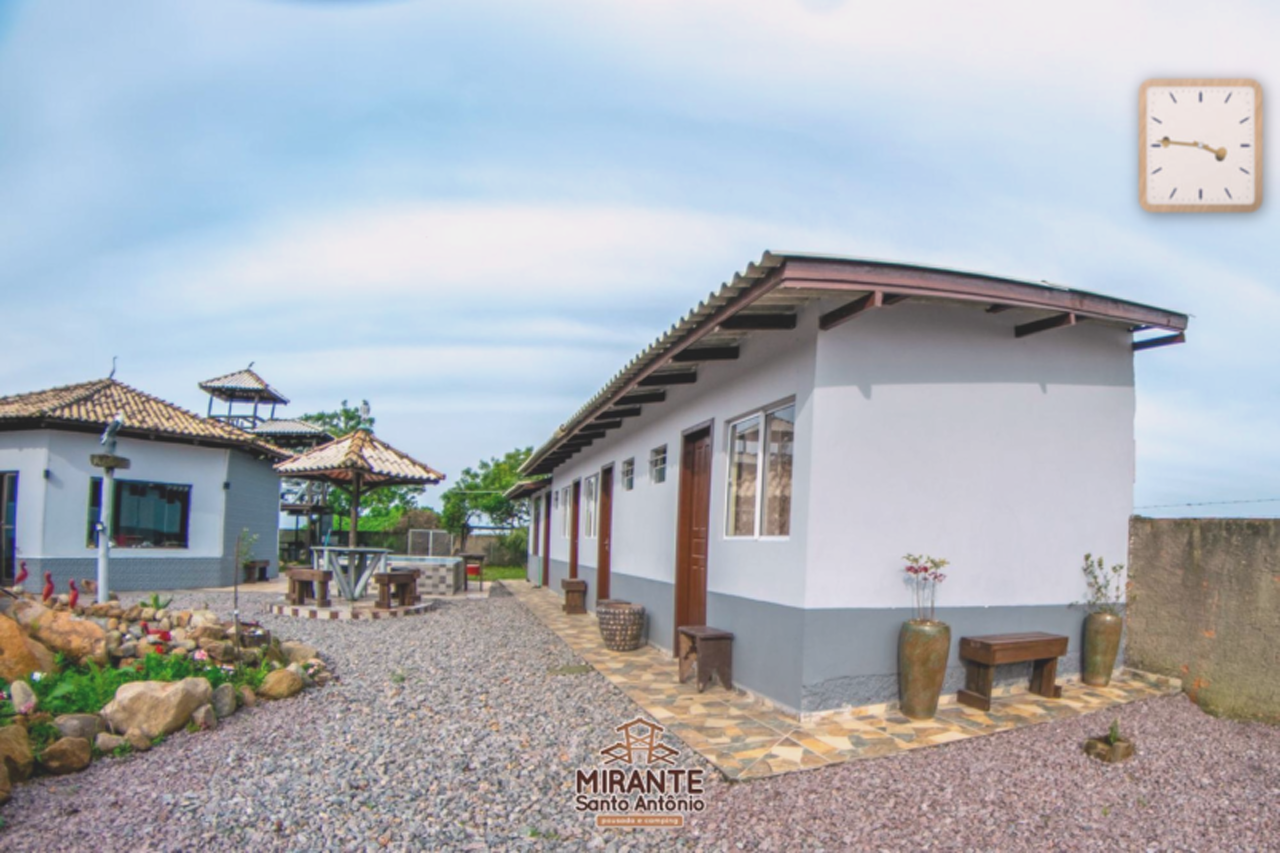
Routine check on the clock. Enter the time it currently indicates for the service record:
3:46
